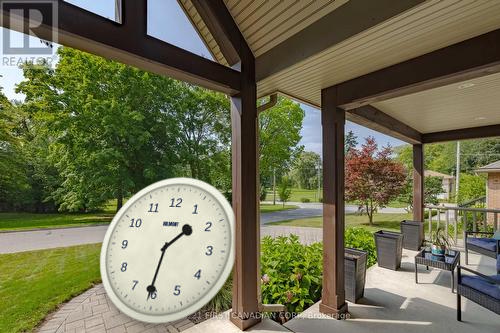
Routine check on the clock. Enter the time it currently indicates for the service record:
1:31
